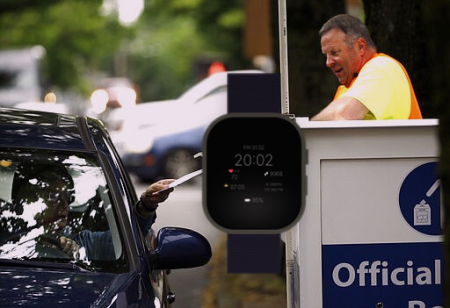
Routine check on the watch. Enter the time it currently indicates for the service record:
20:02
